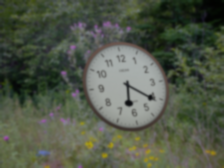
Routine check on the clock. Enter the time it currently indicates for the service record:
6:21
